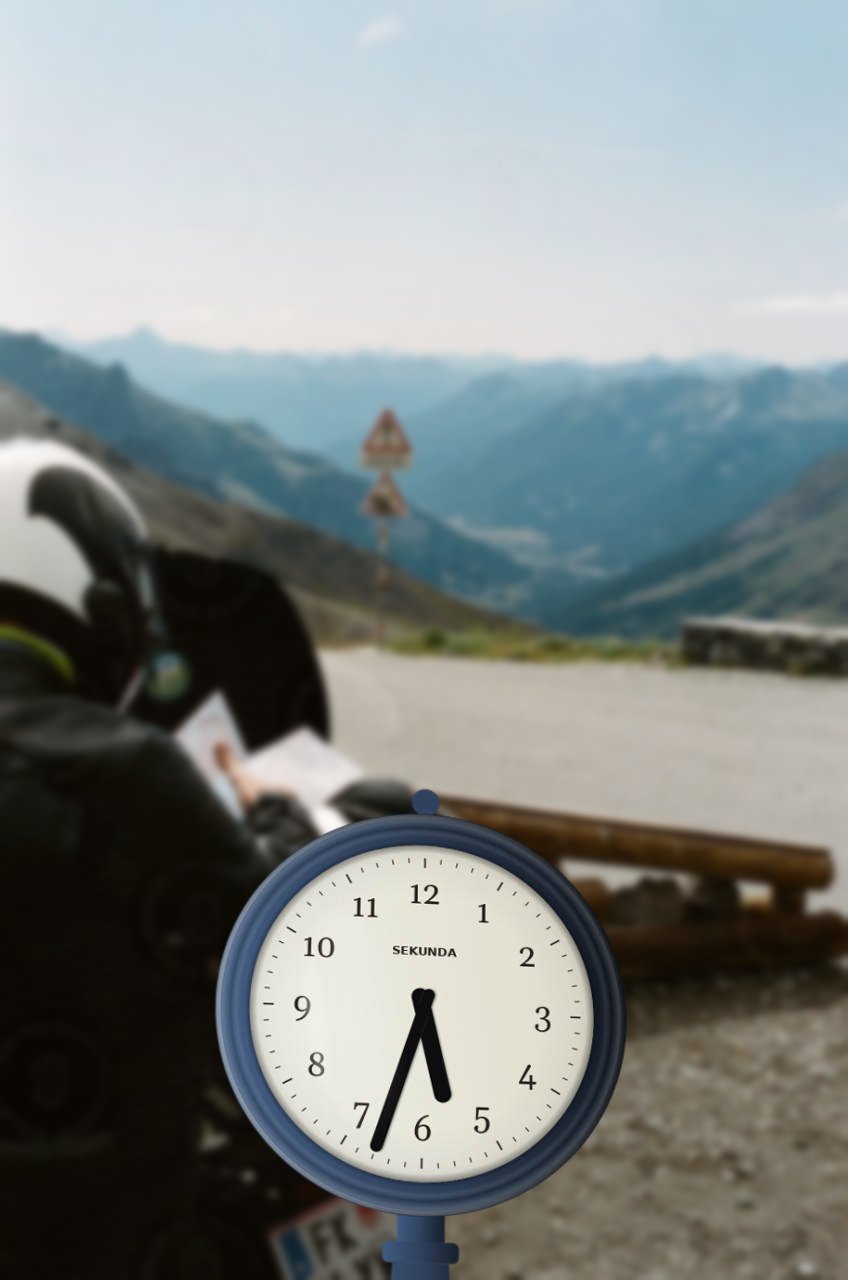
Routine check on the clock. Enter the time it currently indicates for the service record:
5:33
